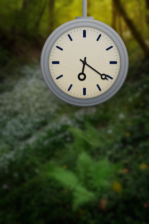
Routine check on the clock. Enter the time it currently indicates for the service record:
6:21
